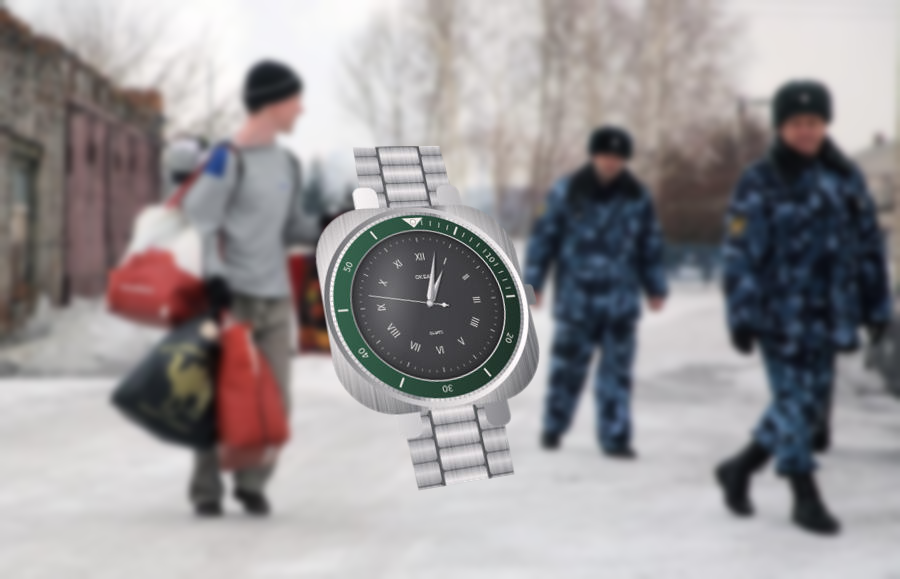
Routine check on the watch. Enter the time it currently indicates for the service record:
1:02:47
